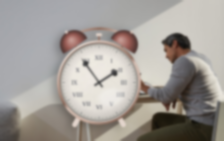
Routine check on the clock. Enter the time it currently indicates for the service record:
1:54
